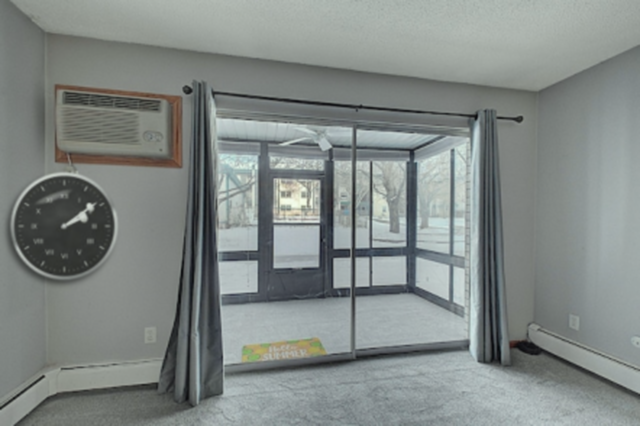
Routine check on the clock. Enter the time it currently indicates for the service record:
2:09
